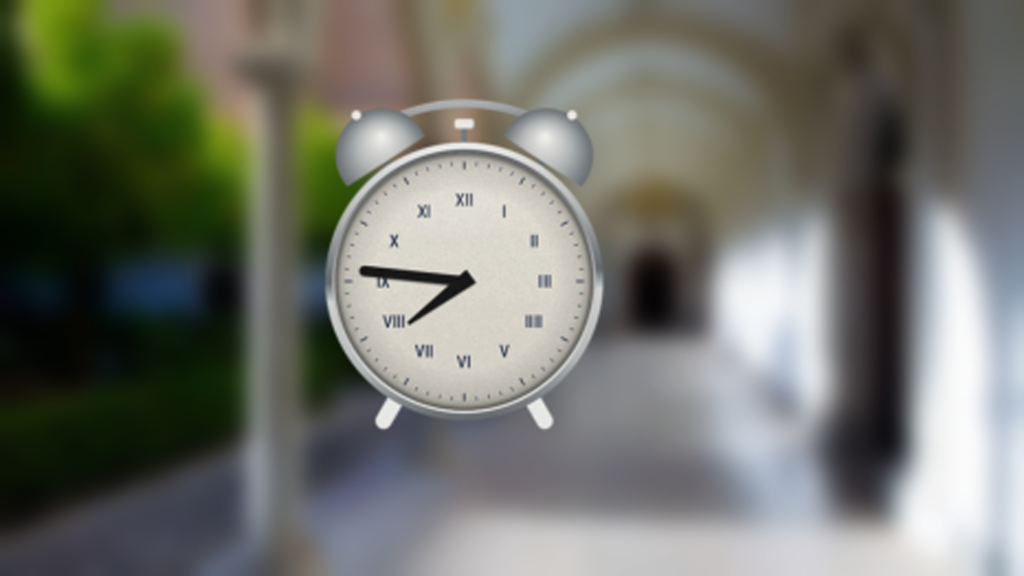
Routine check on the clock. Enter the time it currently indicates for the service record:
7:46
